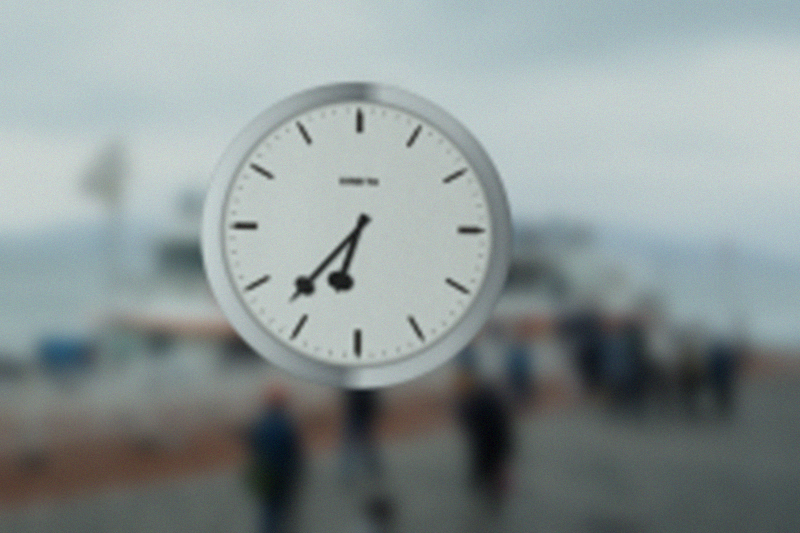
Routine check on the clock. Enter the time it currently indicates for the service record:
6:37
